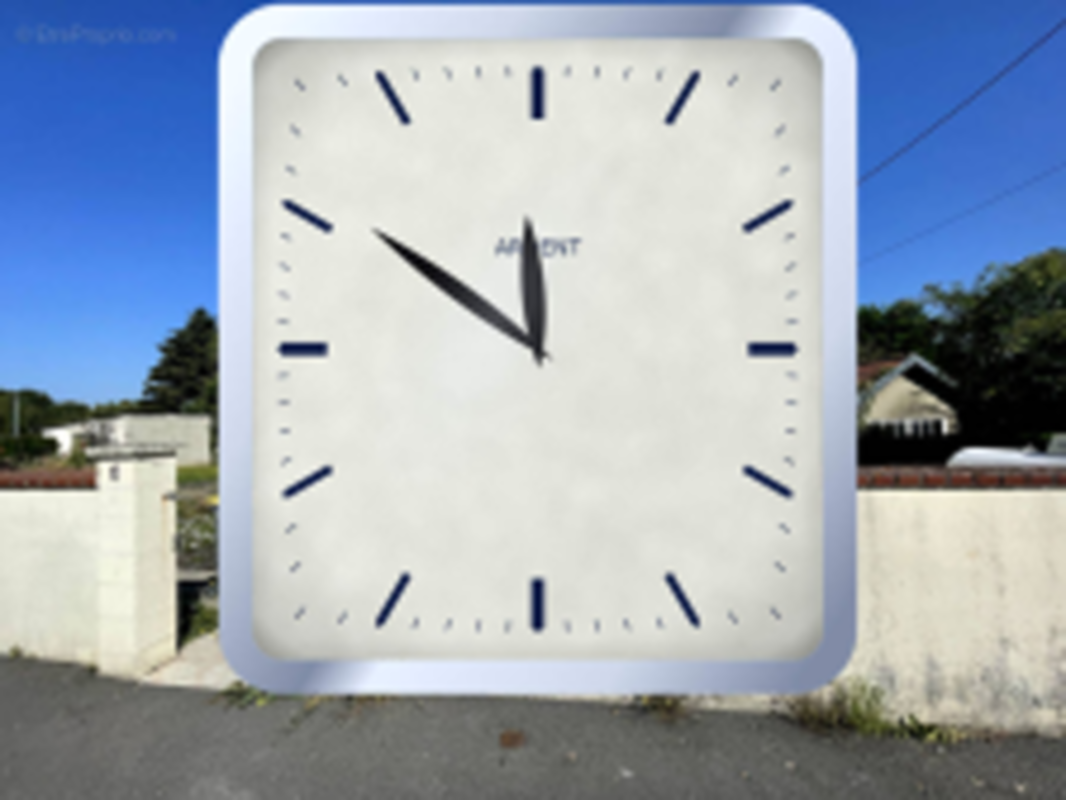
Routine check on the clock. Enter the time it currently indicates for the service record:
11:51
